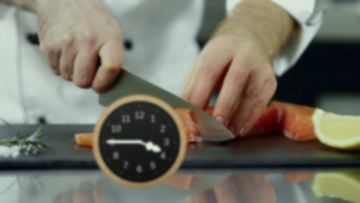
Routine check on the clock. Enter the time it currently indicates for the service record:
3:45
